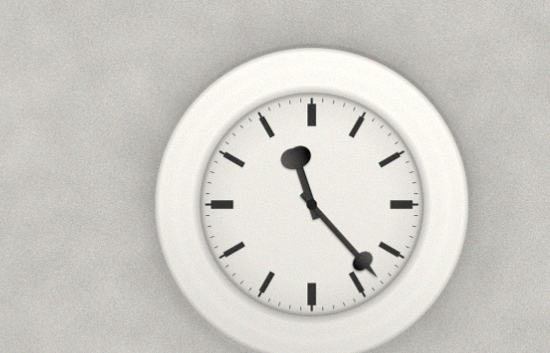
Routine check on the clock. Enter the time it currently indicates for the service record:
11:23
